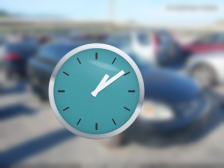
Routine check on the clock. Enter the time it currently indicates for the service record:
1:09
